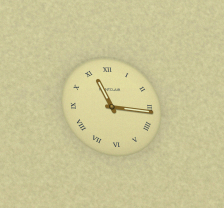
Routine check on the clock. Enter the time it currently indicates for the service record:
11:16
